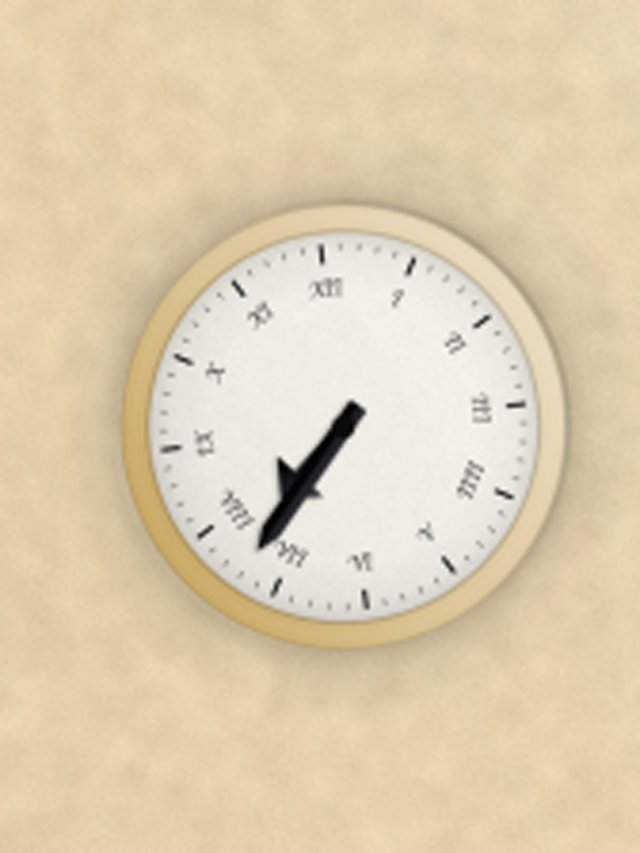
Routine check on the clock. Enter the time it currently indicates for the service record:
7:37
